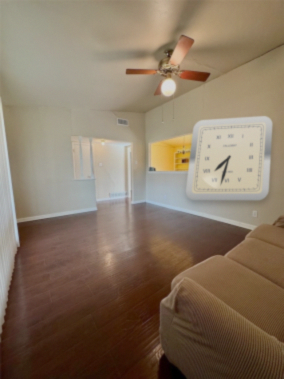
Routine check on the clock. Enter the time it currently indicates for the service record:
7:32
